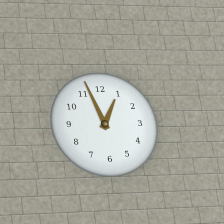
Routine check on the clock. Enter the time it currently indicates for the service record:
12:57
